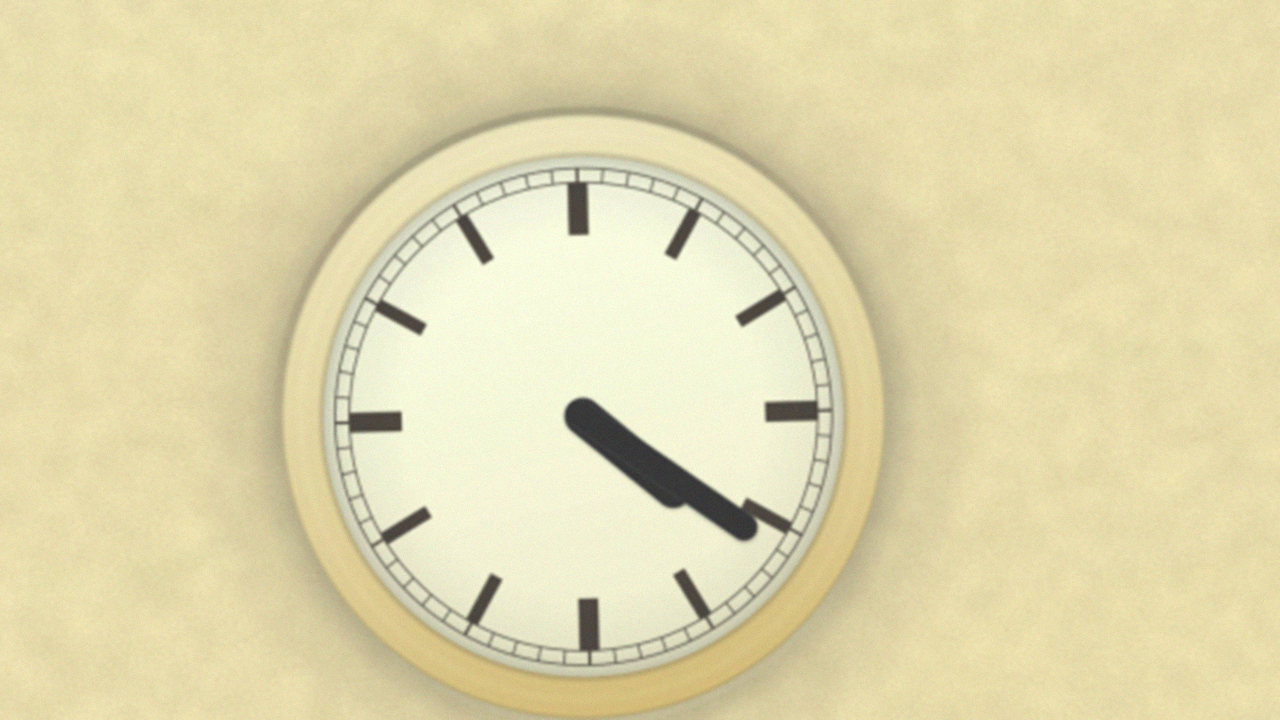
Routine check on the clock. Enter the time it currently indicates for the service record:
4:21
